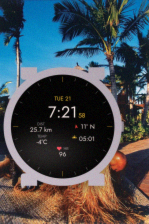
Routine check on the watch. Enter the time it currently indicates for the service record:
7:21
